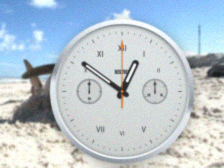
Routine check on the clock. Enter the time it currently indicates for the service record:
12:51
